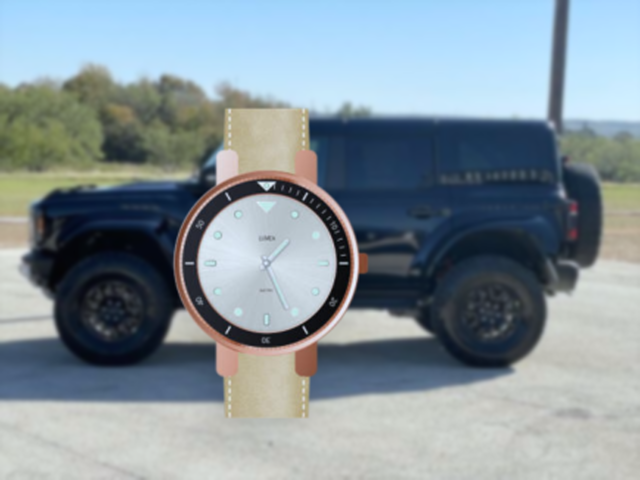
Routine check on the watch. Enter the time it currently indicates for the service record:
1:26
